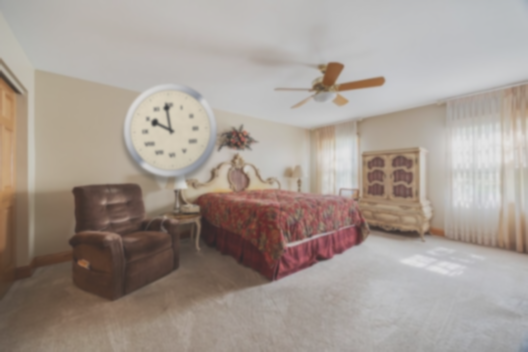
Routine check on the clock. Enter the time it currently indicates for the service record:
9:59
